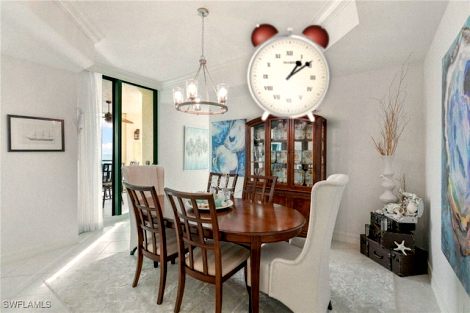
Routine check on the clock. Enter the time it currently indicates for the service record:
1:09
